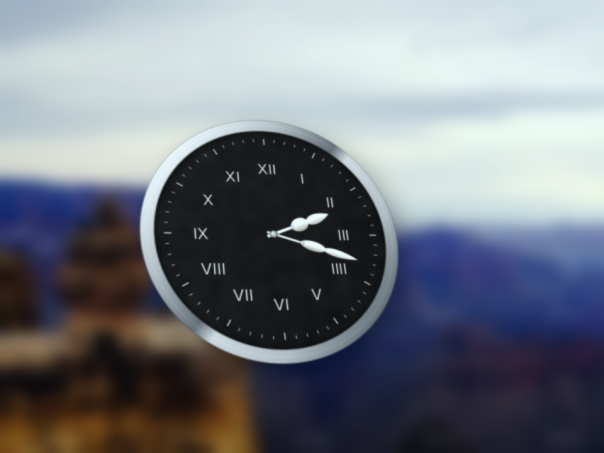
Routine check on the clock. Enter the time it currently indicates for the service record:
2:18
